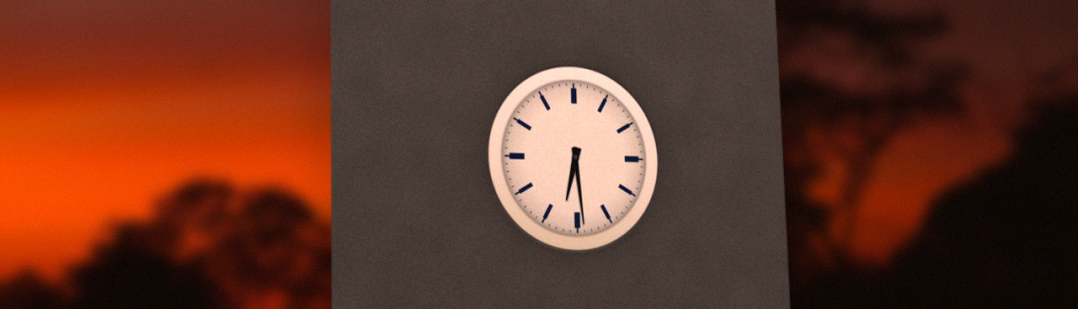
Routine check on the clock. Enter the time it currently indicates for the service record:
6:29
